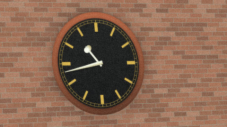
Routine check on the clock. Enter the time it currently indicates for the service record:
10:43
